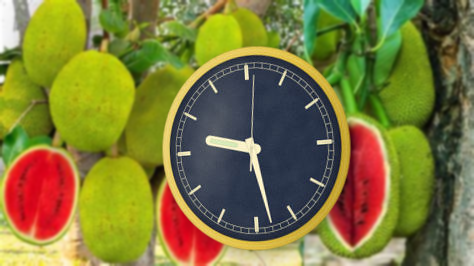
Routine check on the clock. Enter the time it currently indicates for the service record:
9:28:01
